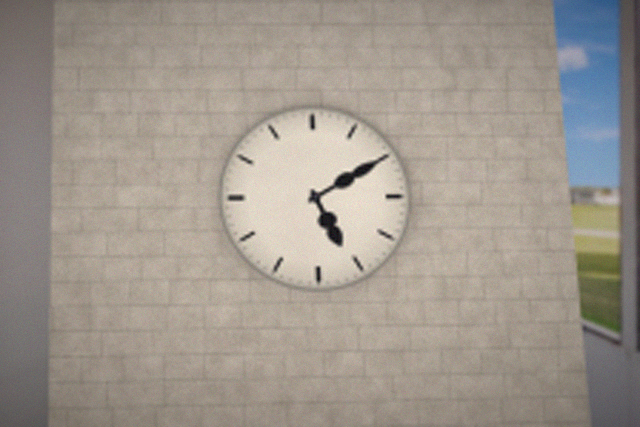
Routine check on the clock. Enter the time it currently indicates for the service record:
5:10
